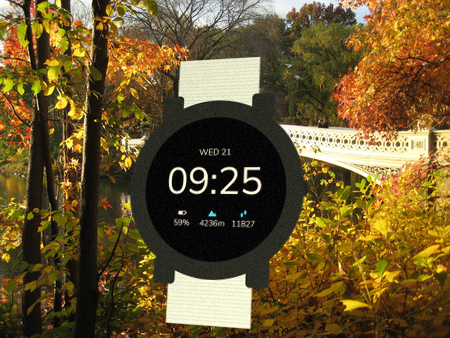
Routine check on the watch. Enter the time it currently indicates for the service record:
9:25
